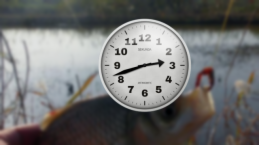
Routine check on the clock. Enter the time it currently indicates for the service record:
2:42
